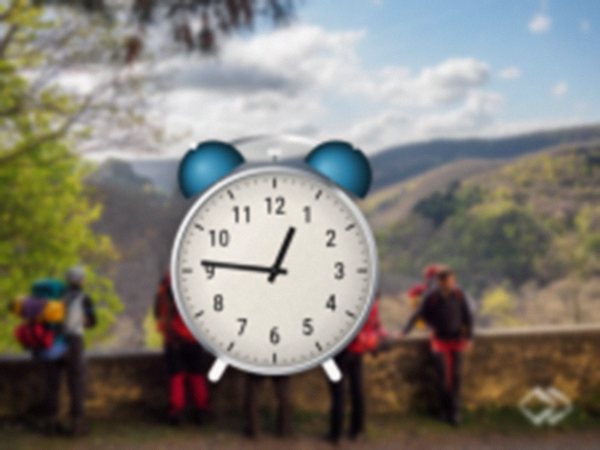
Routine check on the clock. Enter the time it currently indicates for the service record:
12:46
